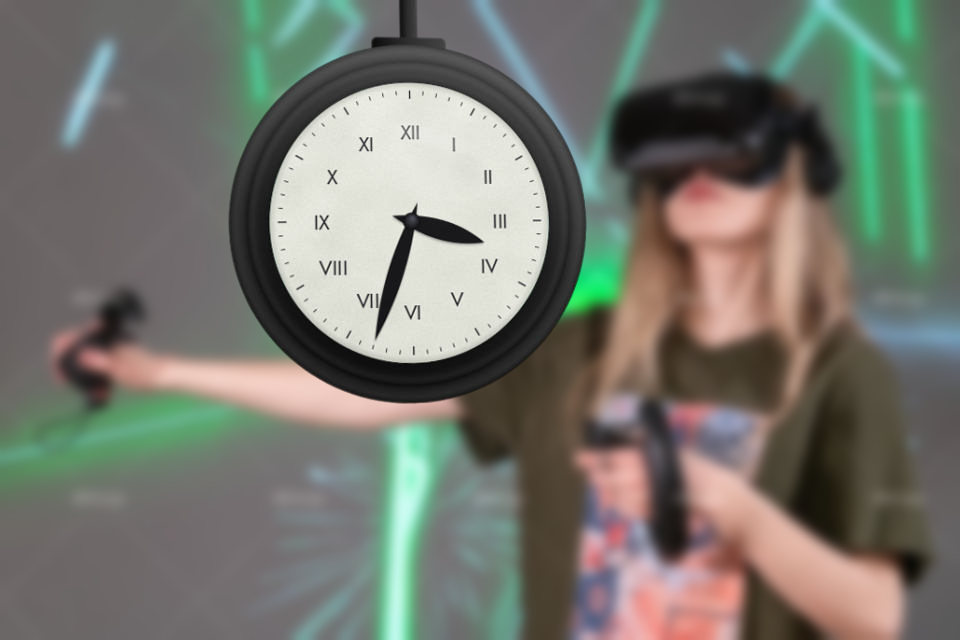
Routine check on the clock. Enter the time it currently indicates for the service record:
3:33
